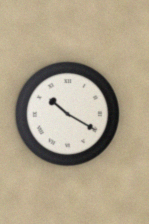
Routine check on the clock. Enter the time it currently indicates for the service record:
10:20
